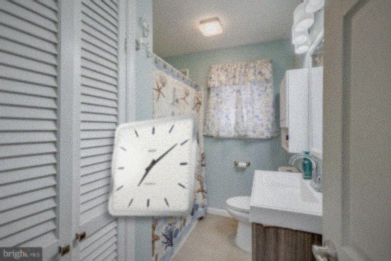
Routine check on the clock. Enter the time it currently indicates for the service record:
7:09
